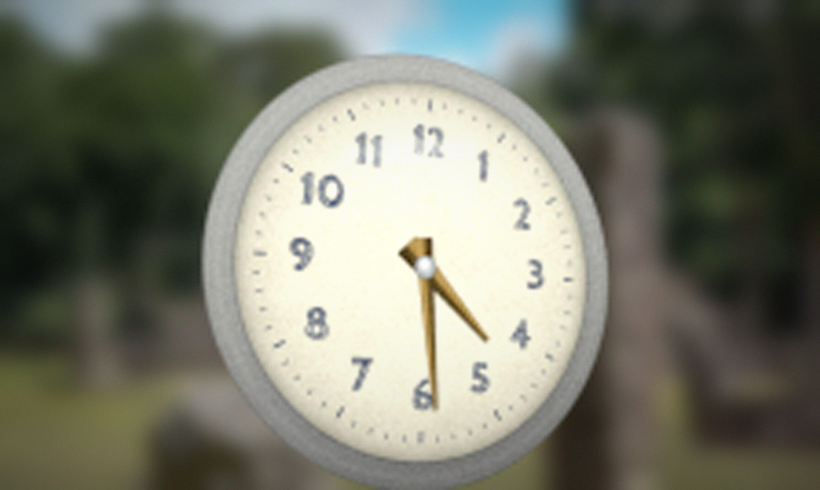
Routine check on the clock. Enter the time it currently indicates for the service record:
4:29
